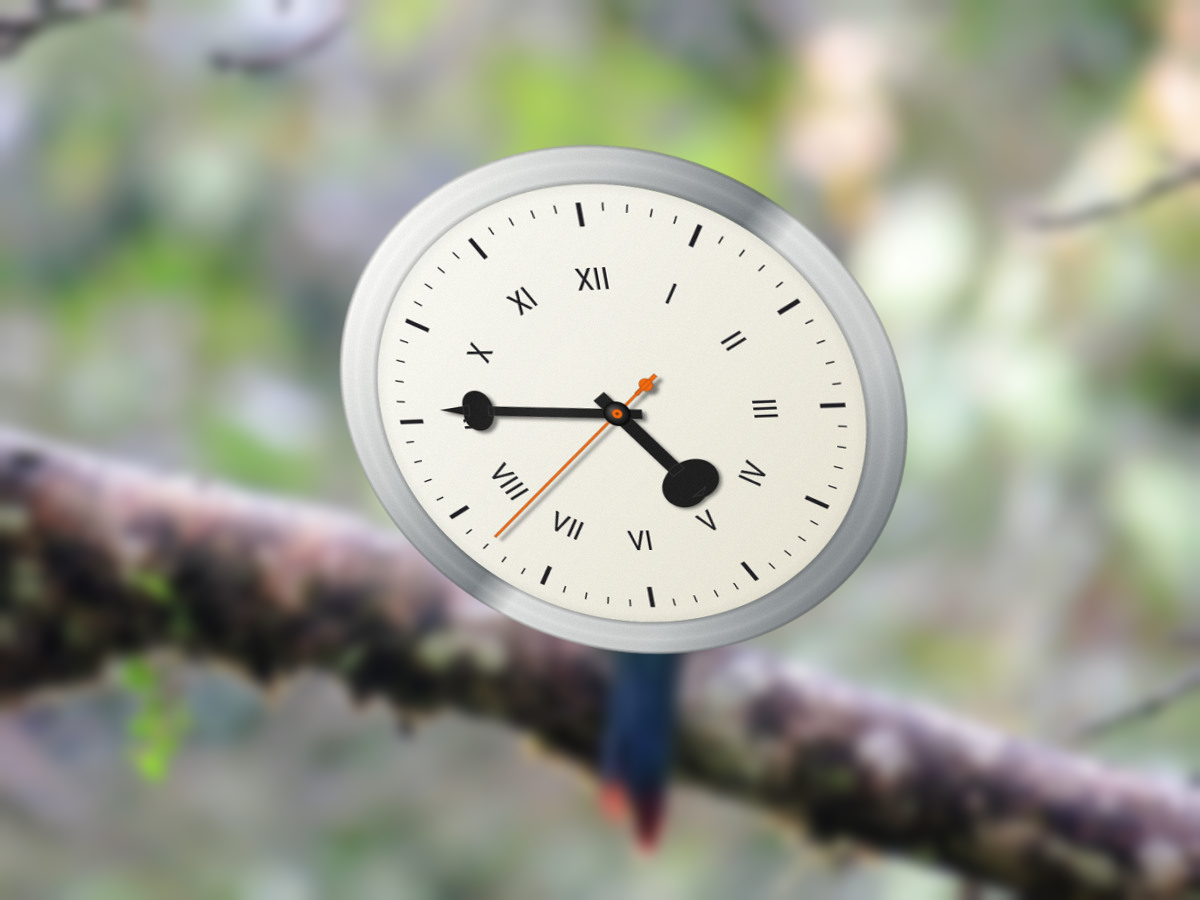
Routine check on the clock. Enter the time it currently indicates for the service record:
4:45:38
